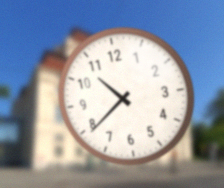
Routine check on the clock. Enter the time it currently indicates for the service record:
10:39
